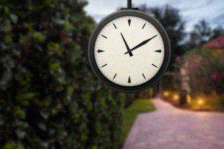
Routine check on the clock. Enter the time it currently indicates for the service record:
11:10
